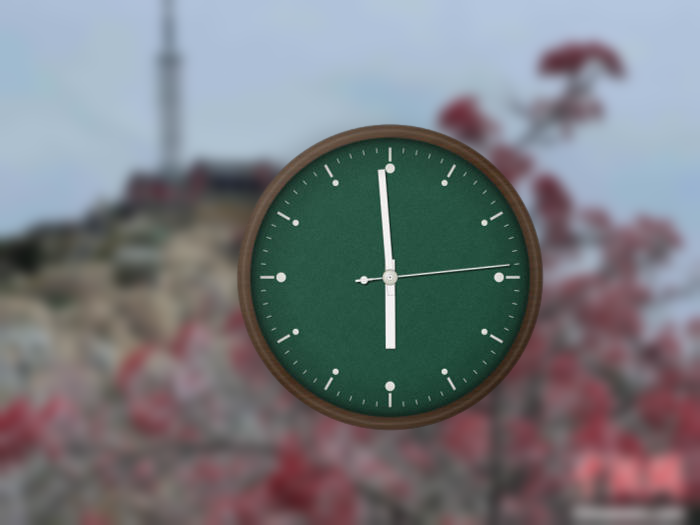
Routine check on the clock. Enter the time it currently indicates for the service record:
5:59:14
